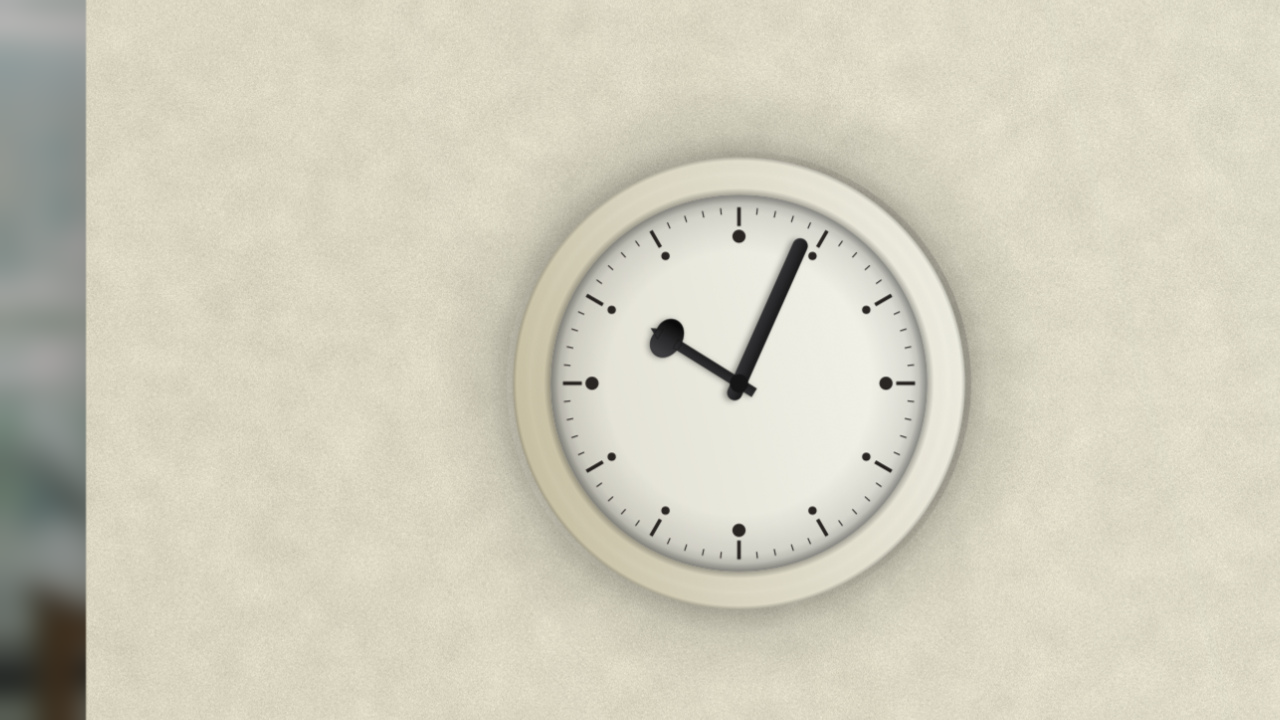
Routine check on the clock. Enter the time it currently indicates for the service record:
10:04
